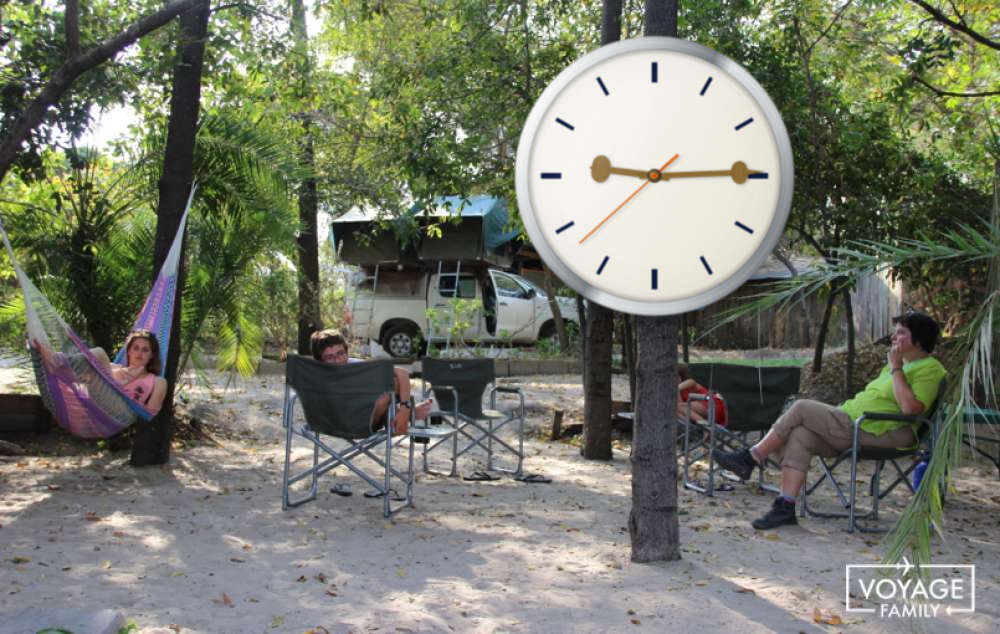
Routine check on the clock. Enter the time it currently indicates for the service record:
9:14:38
